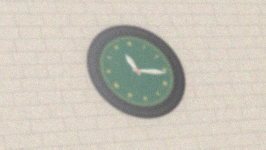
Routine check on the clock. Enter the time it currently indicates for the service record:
11:16
